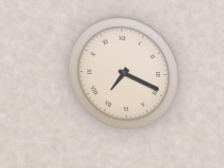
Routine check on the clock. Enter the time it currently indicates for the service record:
7:19
